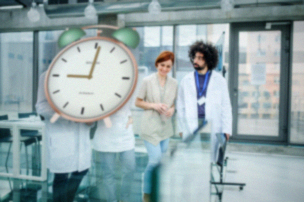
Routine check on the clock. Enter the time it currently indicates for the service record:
9:01
